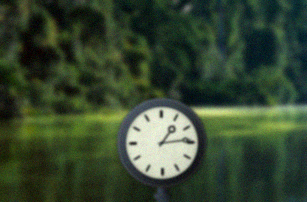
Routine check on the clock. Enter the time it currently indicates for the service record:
1:14
